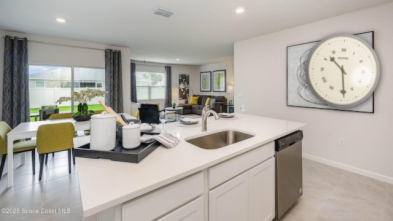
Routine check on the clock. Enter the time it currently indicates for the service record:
10:29
